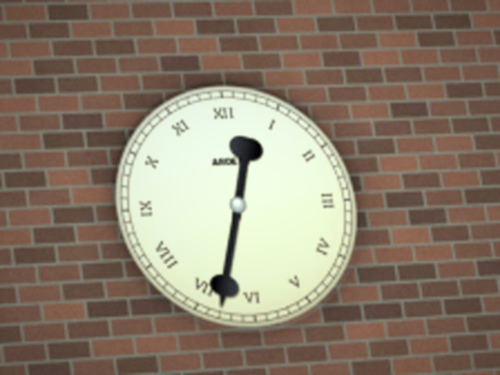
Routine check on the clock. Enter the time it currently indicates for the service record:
12:33
